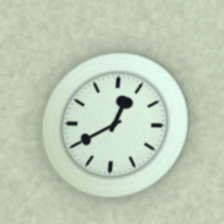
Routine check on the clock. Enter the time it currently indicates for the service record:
12:40
